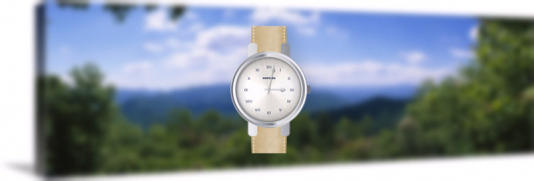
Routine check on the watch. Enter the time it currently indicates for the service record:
3:02
